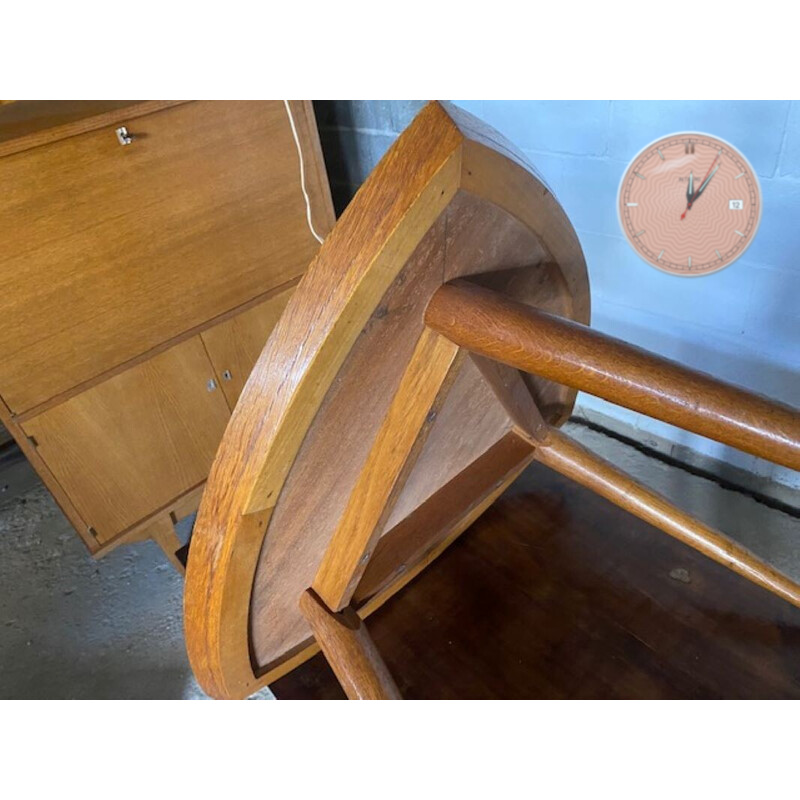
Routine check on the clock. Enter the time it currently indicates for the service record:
12:06:05
